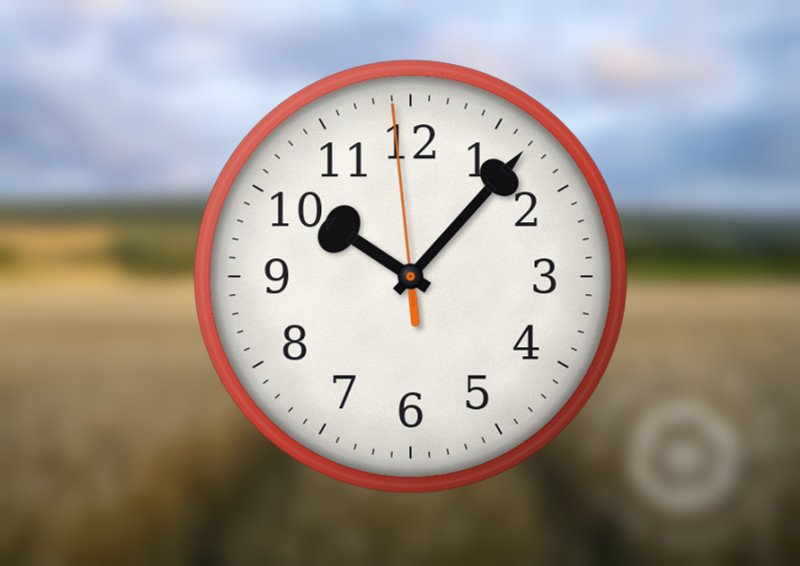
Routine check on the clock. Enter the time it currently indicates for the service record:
10:06:59
